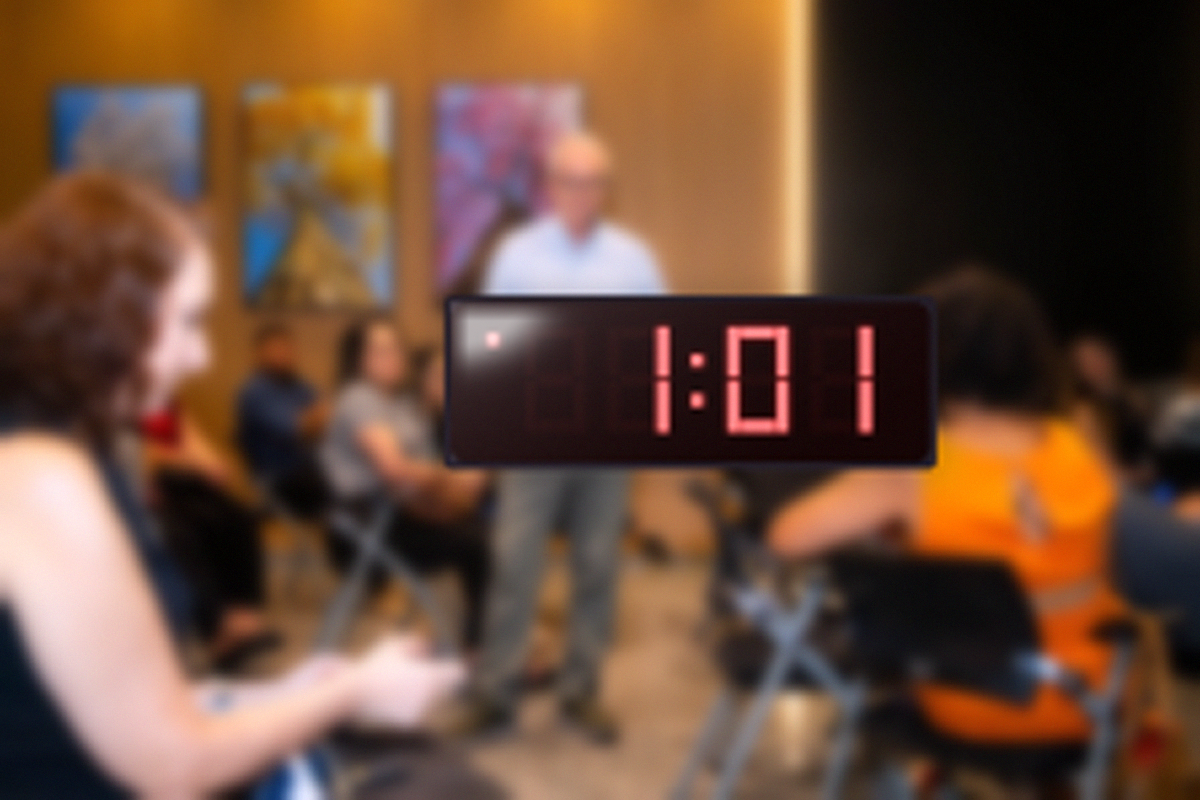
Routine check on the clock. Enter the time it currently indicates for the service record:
1:01
